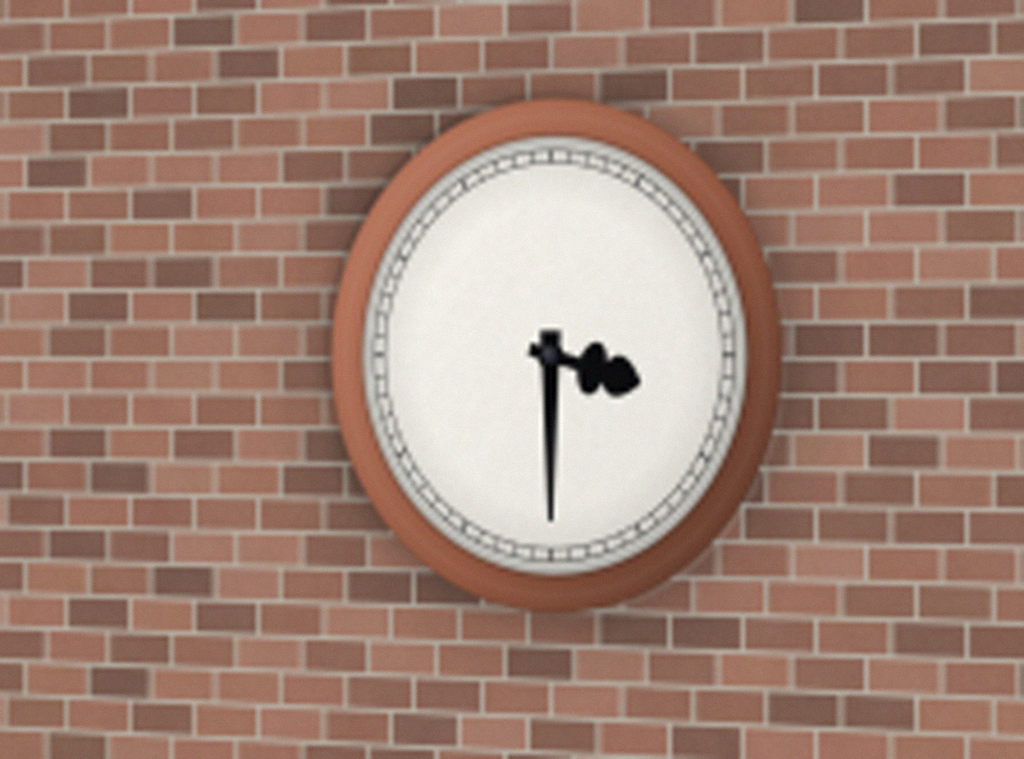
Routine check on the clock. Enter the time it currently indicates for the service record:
3:30
